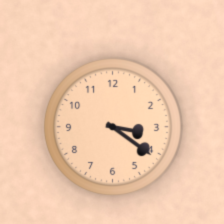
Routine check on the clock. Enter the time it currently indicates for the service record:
3:21
